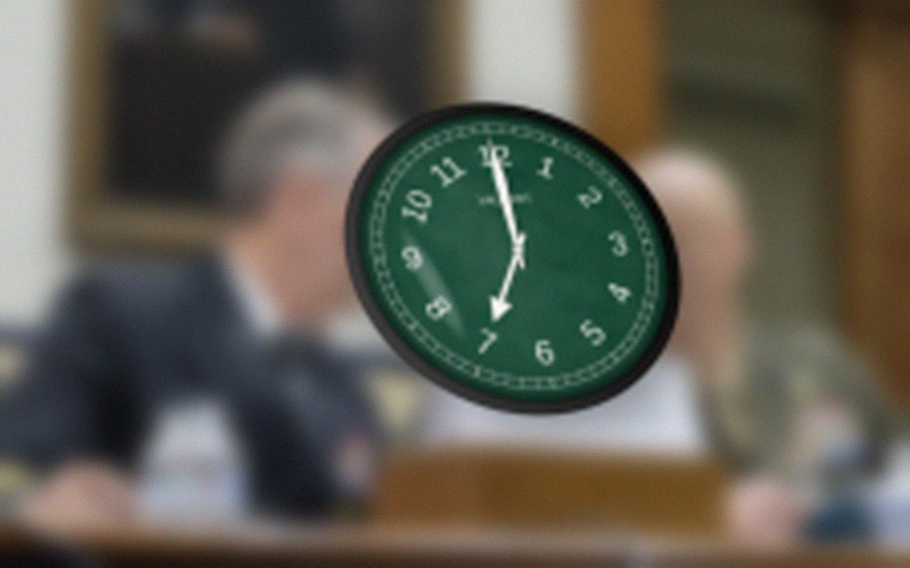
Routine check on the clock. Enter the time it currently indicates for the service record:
7:00
